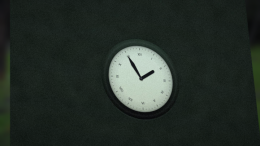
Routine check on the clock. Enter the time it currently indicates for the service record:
1:55
